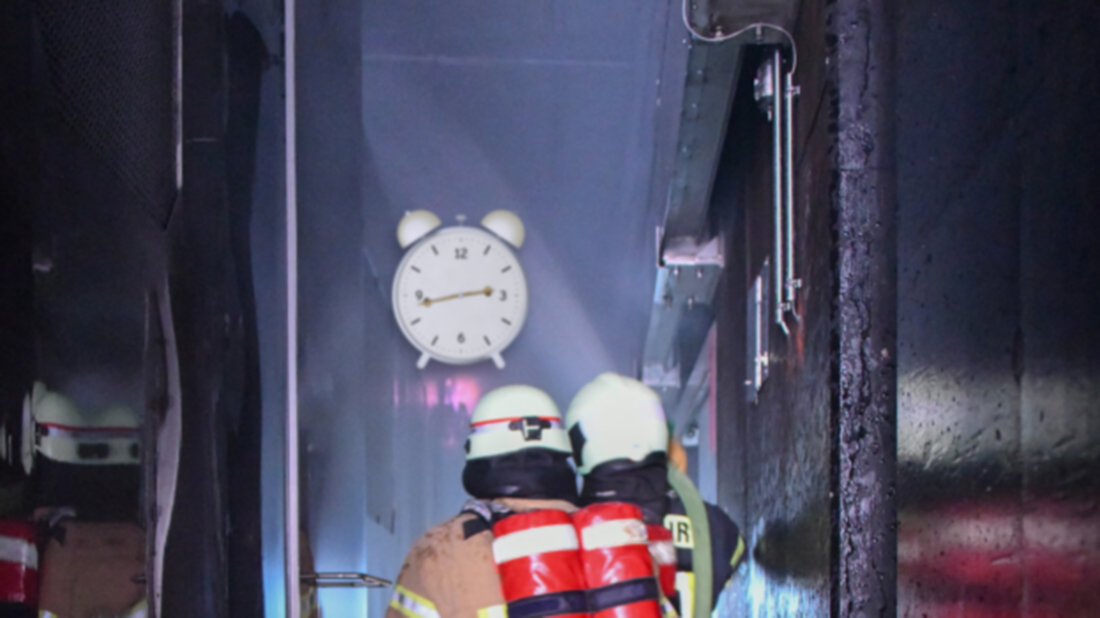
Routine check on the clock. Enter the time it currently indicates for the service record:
2:43
